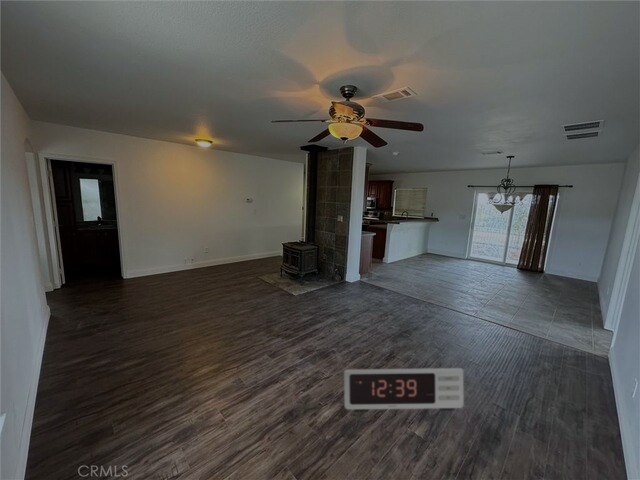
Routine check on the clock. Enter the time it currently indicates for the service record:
12:39
